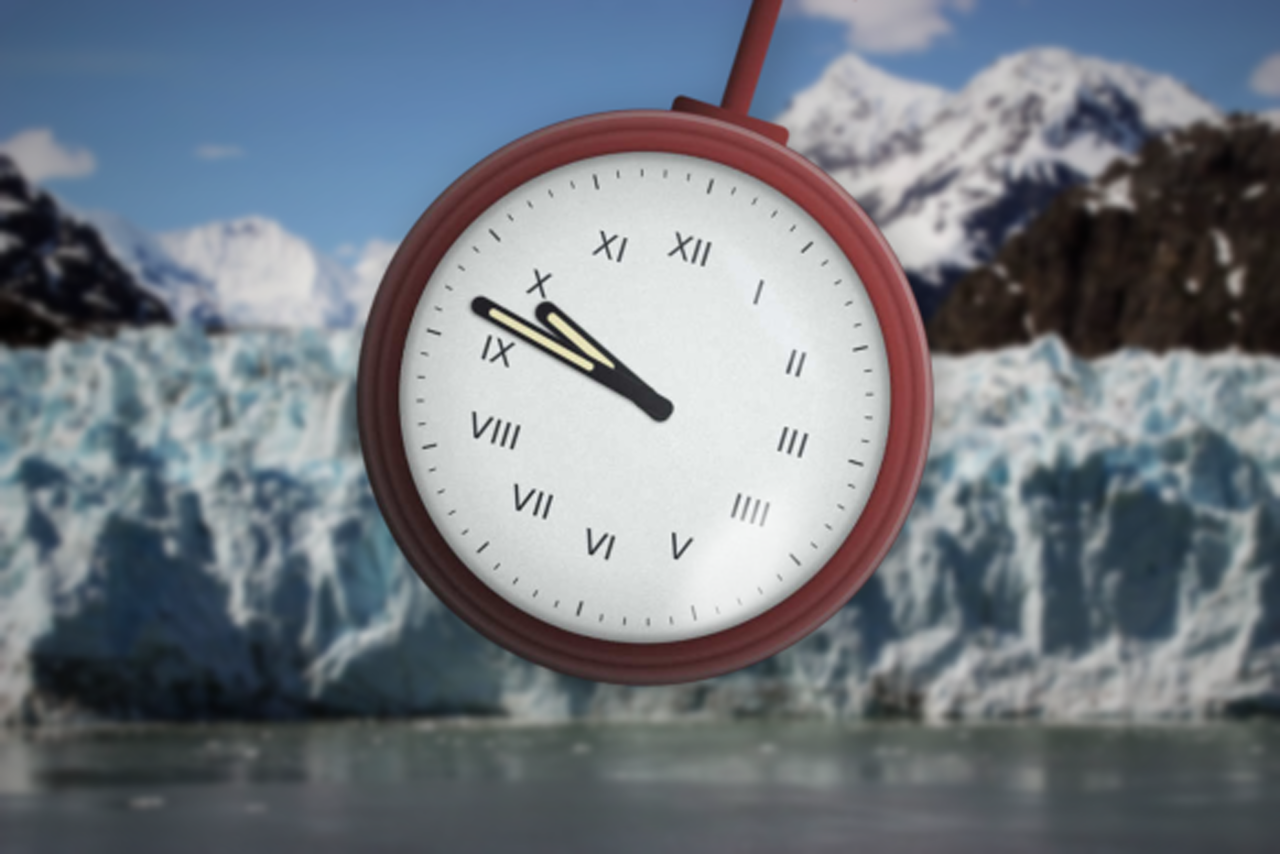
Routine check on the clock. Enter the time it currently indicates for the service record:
9:47
